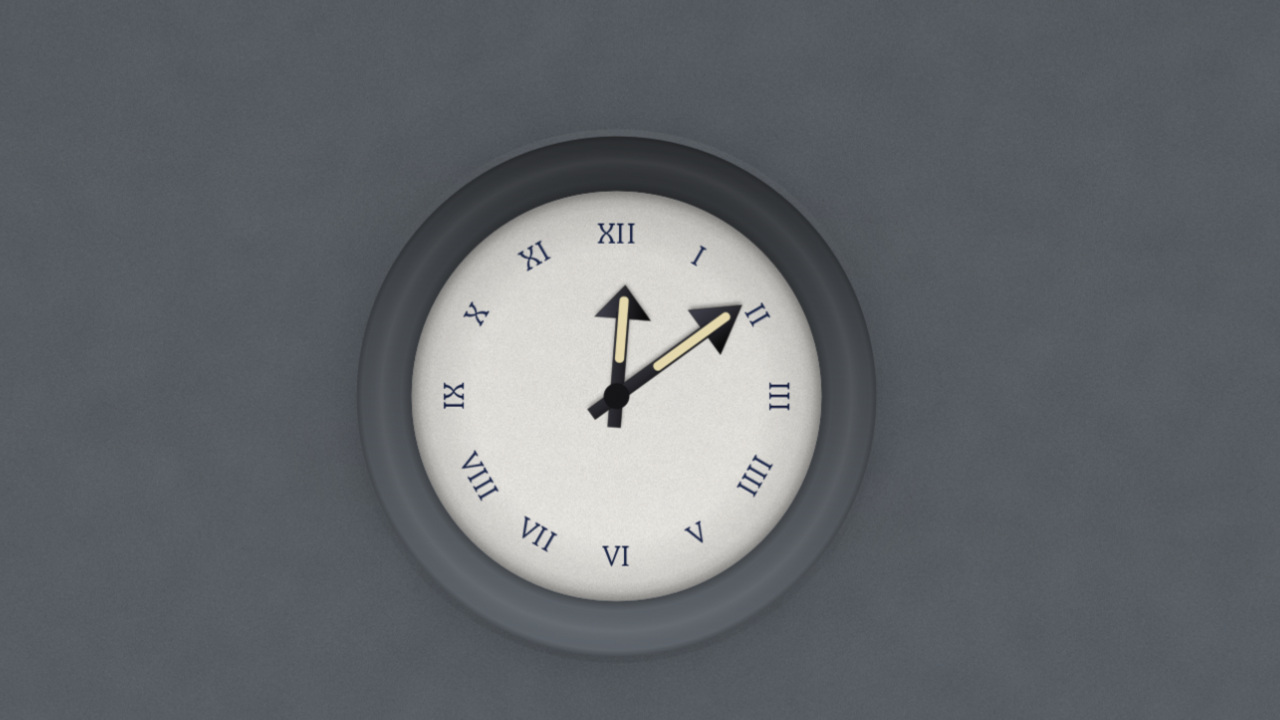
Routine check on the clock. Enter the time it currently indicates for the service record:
12:09
